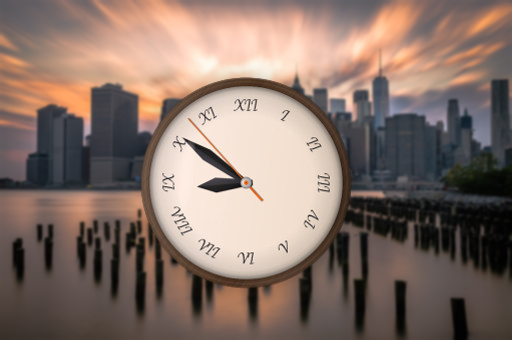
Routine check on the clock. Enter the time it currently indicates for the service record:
8:50:53
